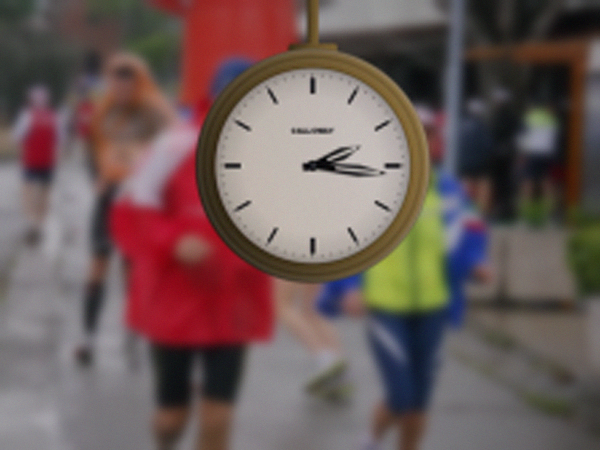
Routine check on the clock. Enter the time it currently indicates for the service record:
2:16
